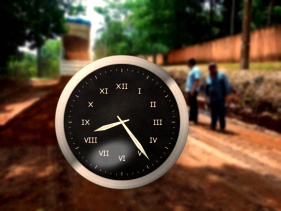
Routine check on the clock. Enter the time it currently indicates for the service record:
8:24
